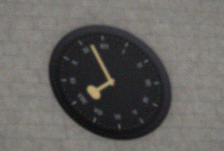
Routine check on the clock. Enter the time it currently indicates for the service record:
7:57
